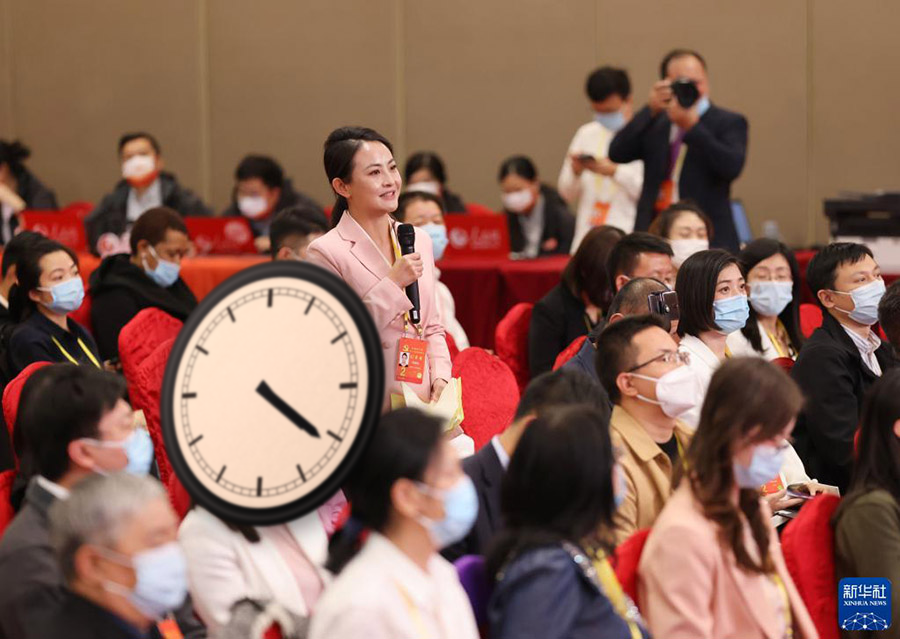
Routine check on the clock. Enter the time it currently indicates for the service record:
4:21
